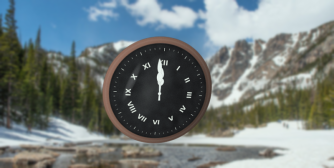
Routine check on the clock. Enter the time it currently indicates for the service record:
11:59
